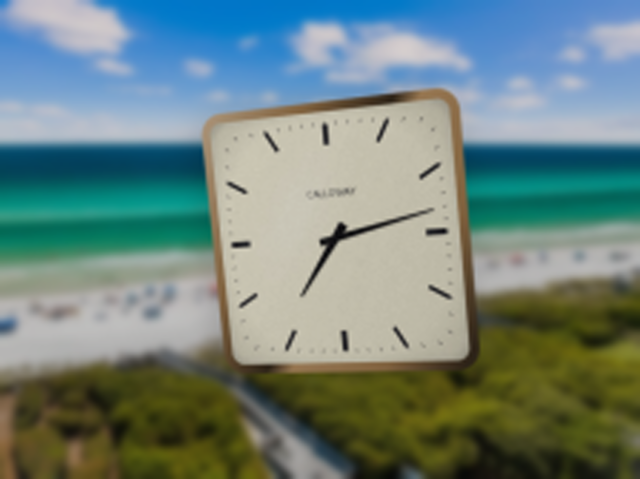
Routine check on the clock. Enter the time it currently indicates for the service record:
7:13
